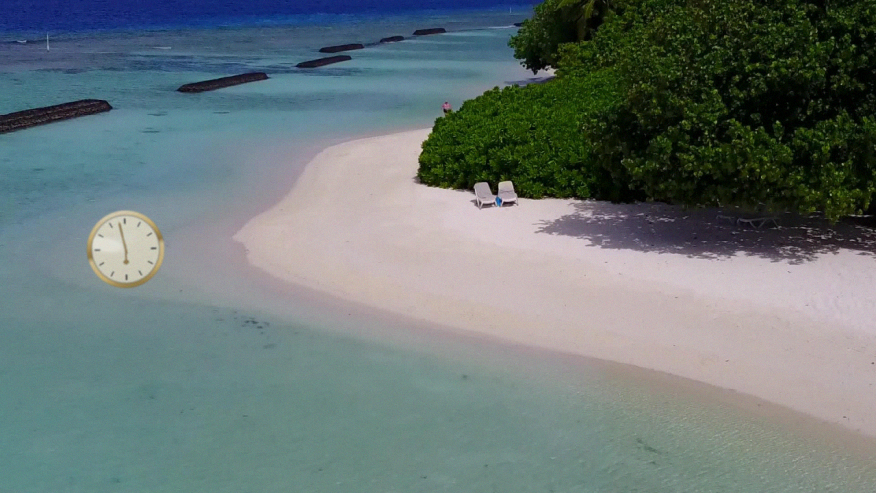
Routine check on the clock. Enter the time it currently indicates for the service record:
5:58
